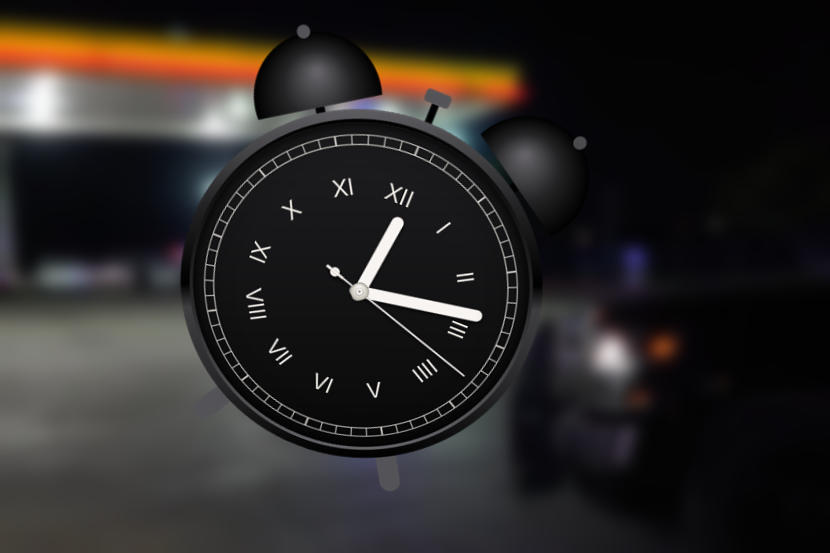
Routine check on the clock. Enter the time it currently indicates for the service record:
12:13:18
